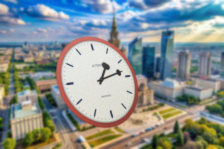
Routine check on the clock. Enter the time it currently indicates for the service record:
1:13
